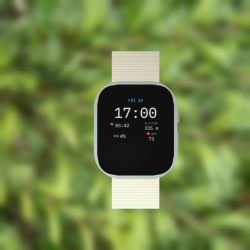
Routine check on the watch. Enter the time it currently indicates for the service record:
17:00
